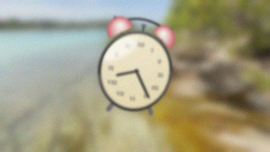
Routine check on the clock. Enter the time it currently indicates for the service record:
8:24
